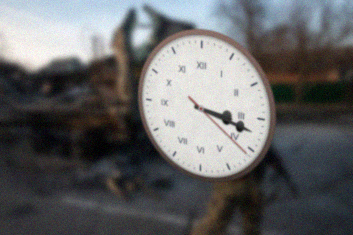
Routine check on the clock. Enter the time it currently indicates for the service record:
3:17:21
